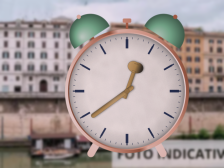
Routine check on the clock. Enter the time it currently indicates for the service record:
12:39
